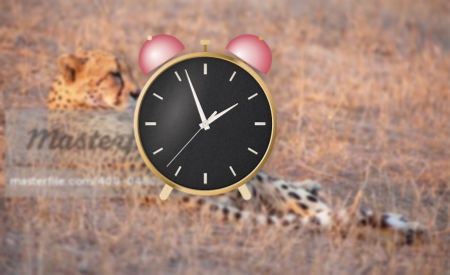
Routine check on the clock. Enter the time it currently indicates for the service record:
1:56:37
